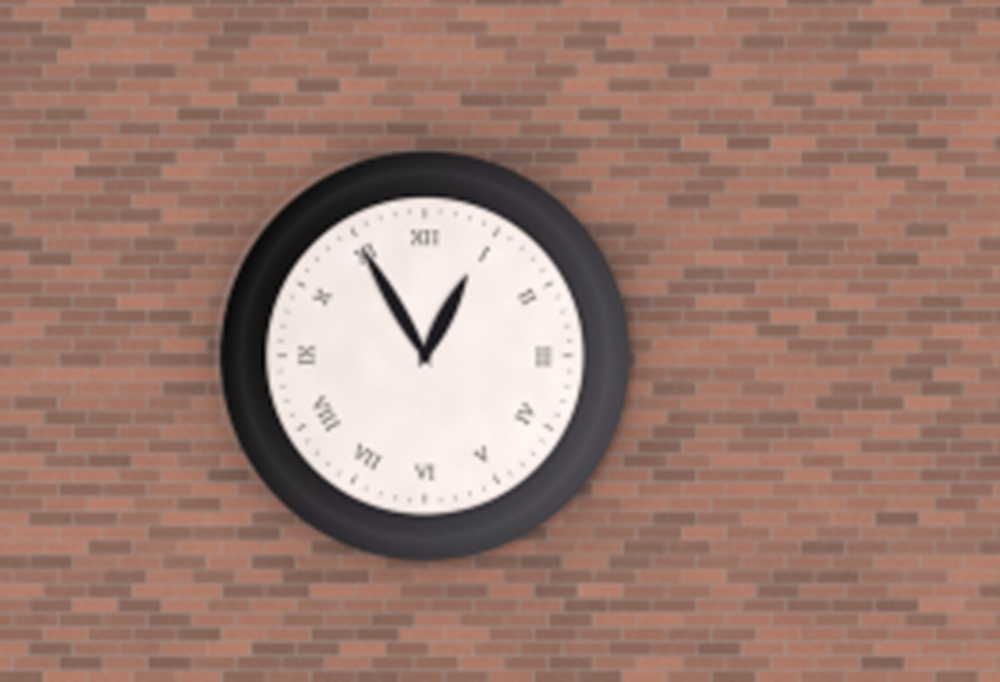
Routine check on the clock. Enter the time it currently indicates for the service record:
12:55
